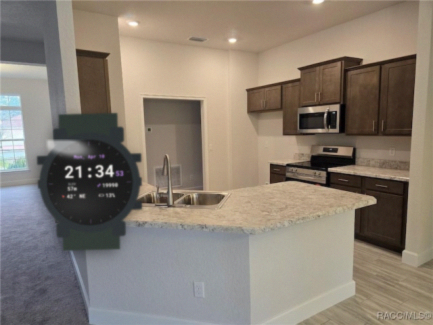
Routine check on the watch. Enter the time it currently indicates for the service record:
21:34
